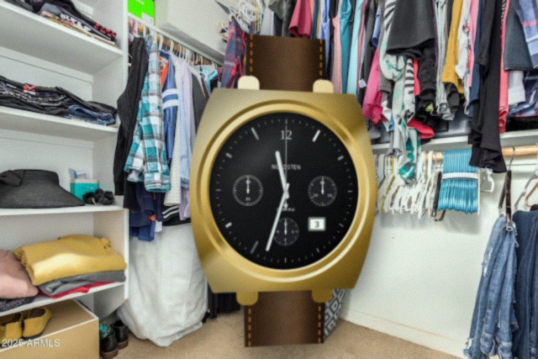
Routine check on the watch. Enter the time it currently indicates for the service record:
11:33
